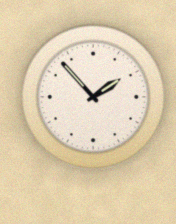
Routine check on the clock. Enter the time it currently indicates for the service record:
1:53
